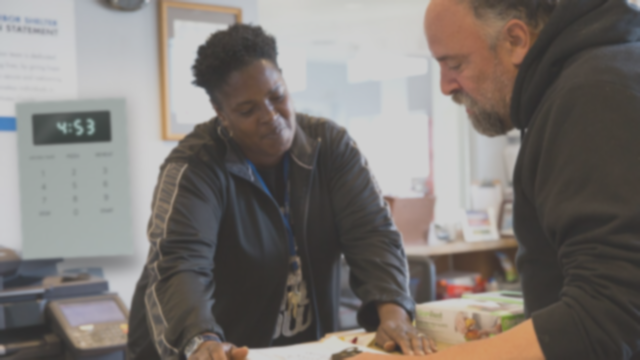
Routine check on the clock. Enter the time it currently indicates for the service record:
4:53
